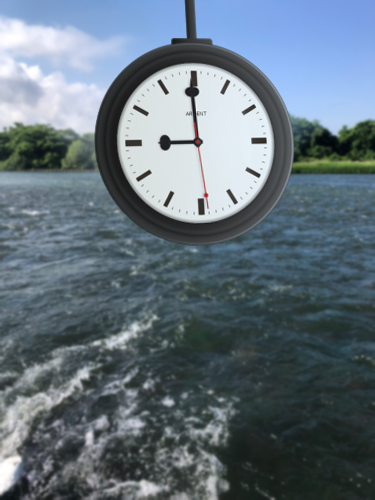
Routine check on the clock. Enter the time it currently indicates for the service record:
8:59:29
